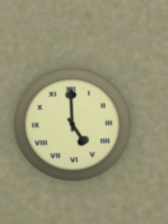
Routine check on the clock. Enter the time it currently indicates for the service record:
5:00
